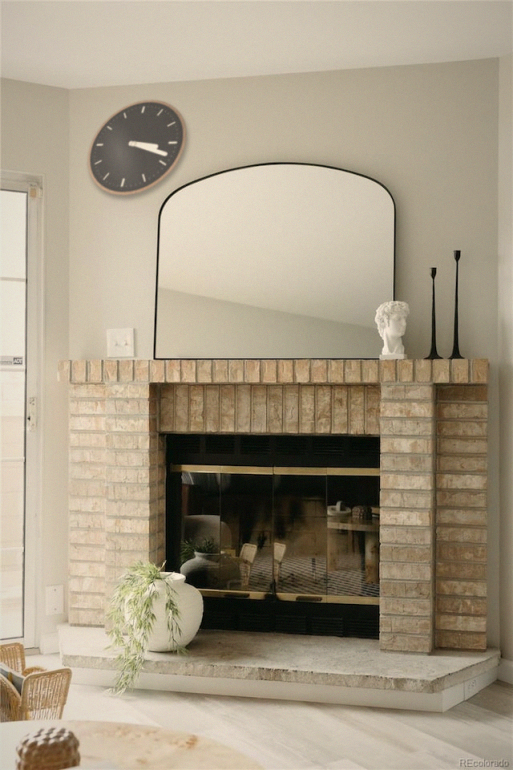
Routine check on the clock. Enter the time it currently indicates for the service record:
3:18
